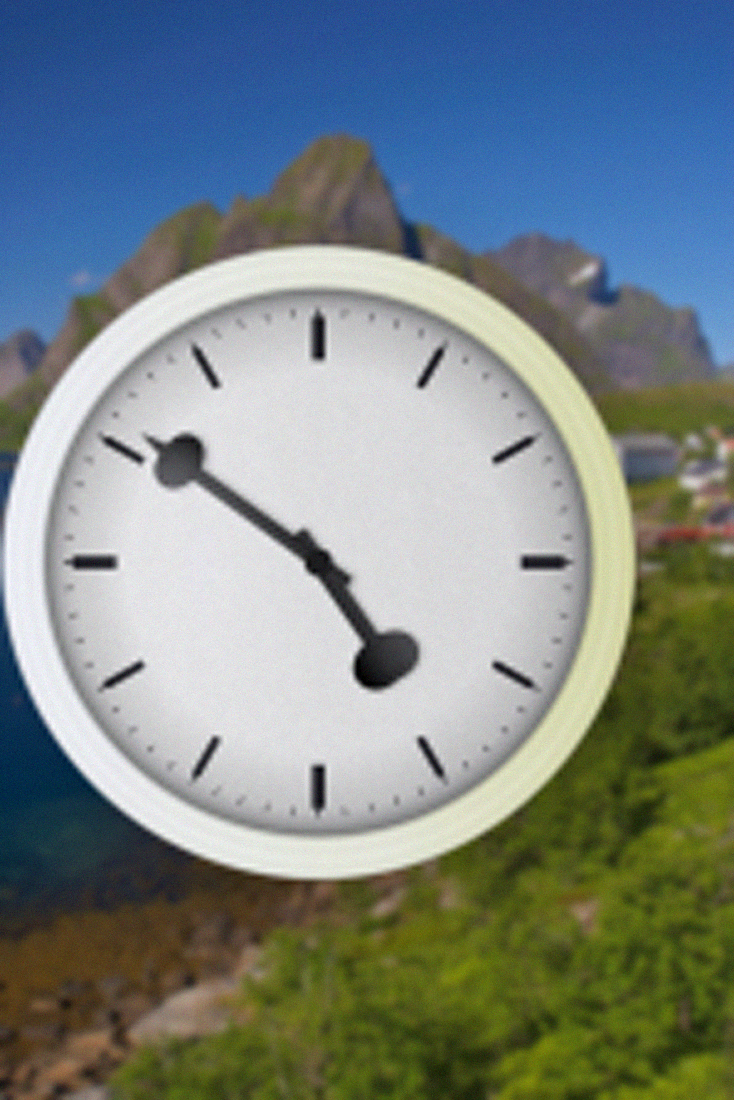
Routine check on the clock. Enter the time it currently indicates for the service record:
4:51
